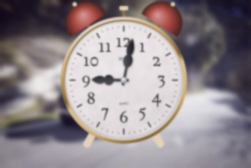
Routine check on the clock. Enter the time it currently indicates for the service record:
9:02
